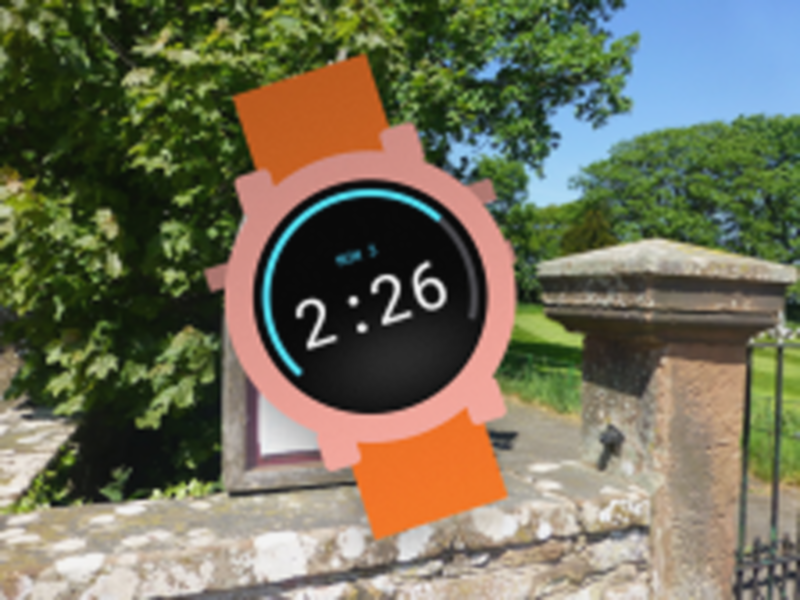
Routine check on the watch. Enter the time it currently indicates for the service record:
2:26
